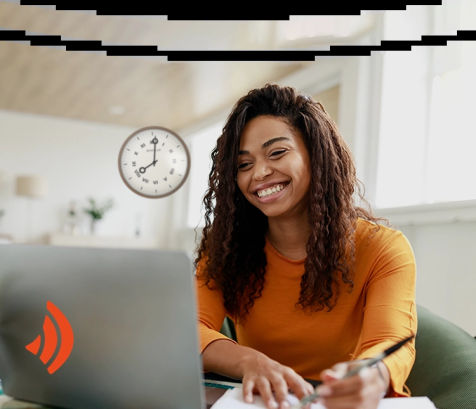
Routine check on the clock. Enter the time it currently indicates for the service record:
8:01
